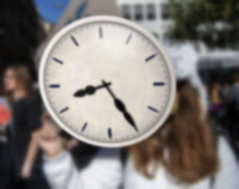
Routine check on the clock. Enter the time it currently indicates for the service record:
8:25
